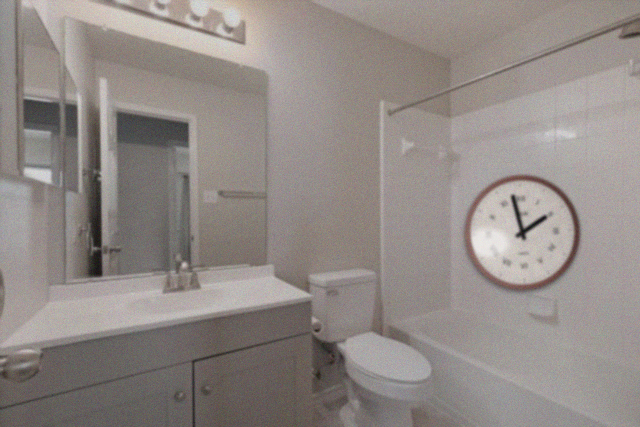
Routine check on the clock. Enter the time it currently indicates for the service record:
1:58
